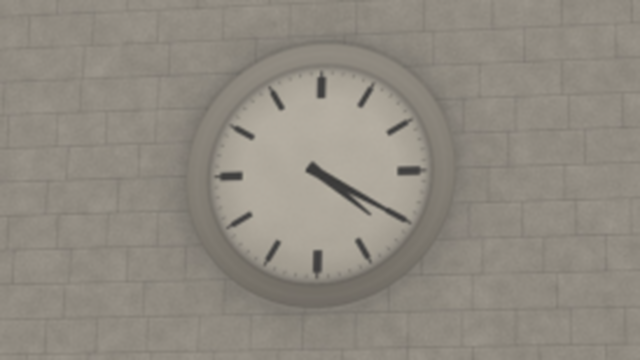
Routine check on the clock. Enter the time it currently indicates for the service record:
4:20
